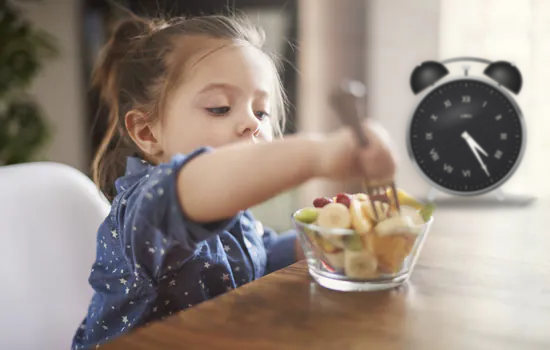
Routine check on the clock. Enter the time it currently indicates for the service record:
4:25
